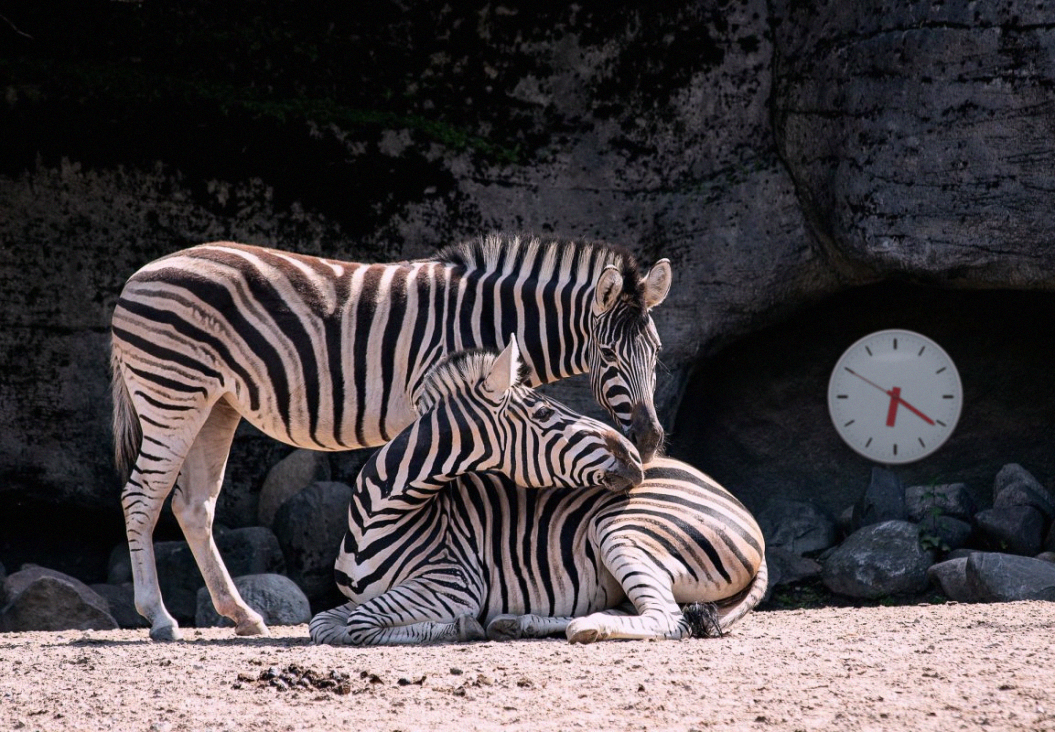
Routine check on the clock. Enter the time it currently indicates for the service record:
6:20:50
